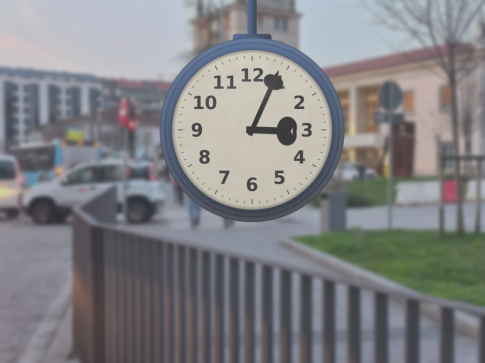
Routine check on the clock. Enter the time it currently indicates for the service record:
3:04
